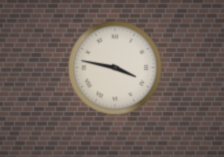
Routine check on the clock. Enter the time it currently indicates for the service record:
3:47
